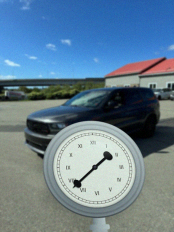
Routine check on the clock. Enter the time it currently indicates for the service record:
1:38
